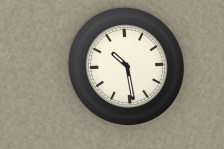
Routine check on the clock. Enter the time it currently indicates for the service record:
10:29
